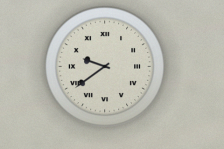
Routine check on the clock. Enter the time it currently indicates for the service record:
9:39
